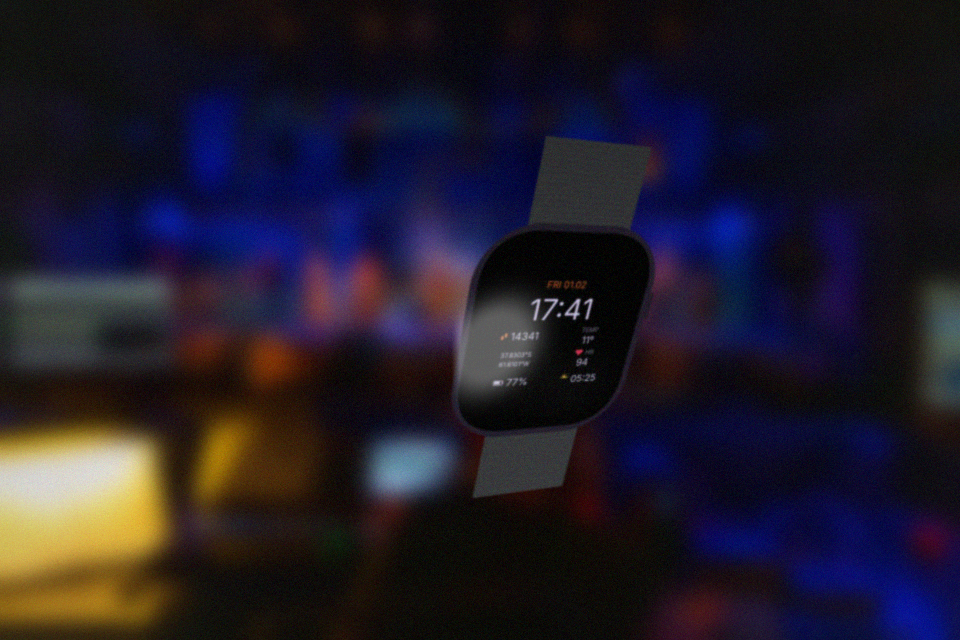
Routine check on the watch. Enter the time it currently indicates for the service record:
17:41
